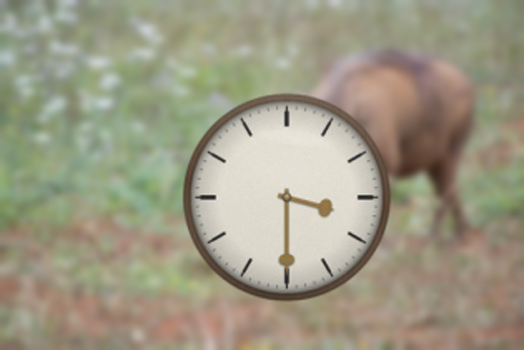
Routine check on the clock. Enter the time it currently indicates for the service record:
3:30
